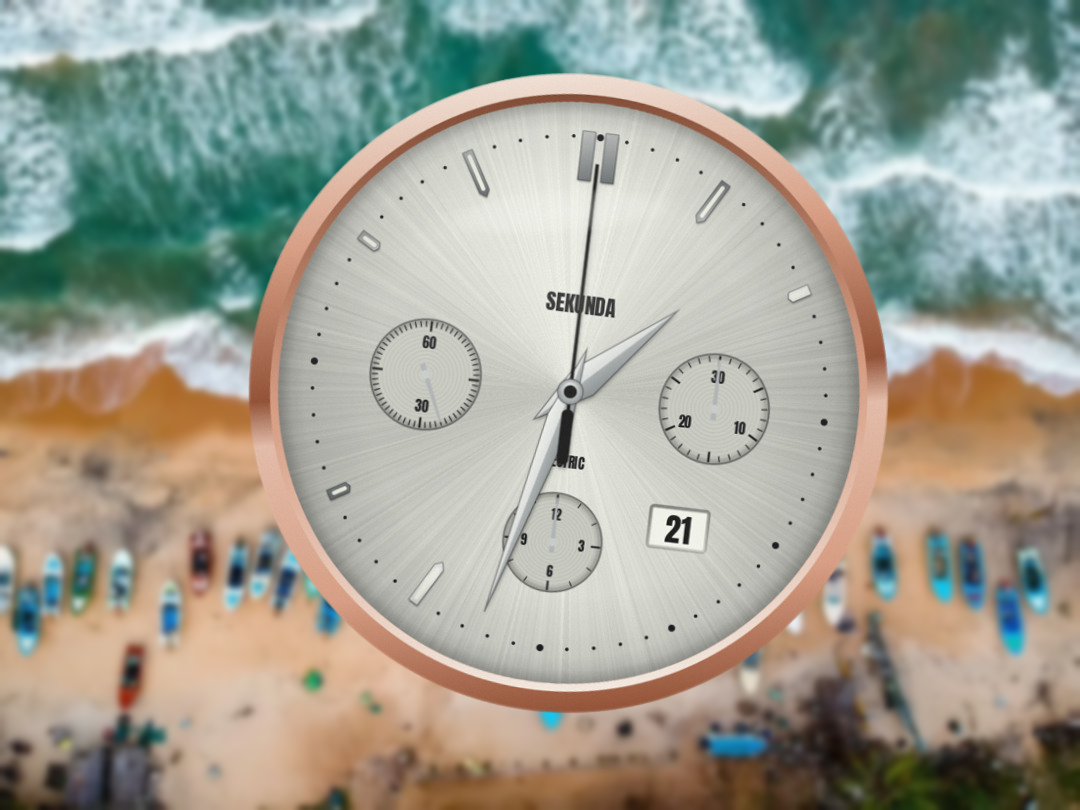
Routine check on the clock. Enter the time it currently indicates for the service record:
1:32:26
